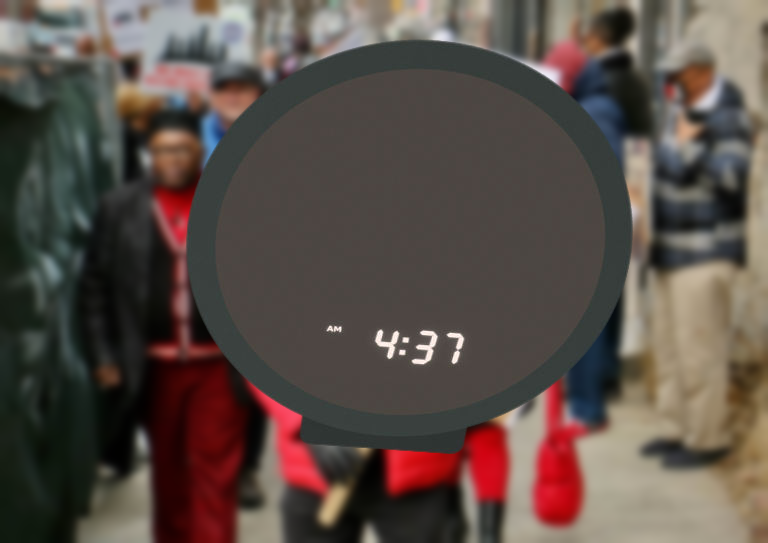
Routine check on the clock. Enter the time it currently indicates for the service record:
4:37
